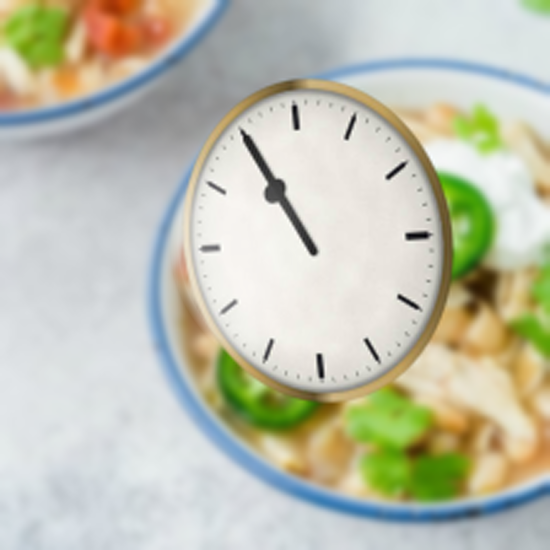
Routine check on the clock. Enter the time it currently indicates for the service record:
10:55
